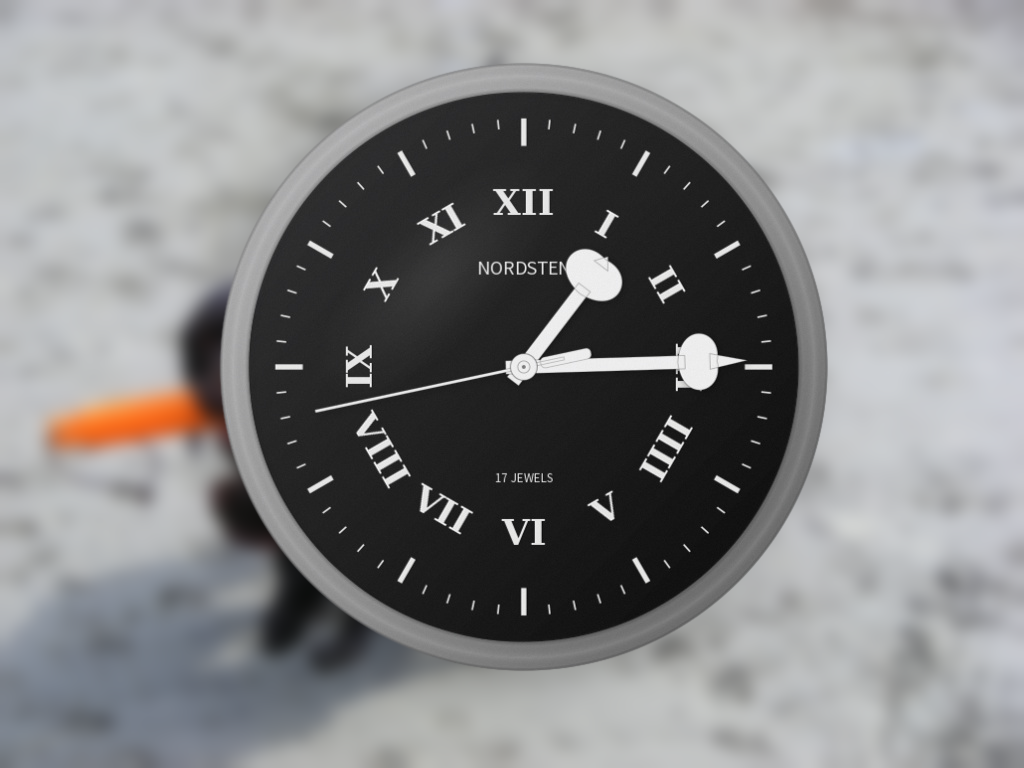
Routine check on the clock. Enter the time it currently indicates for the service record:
1:14:43
